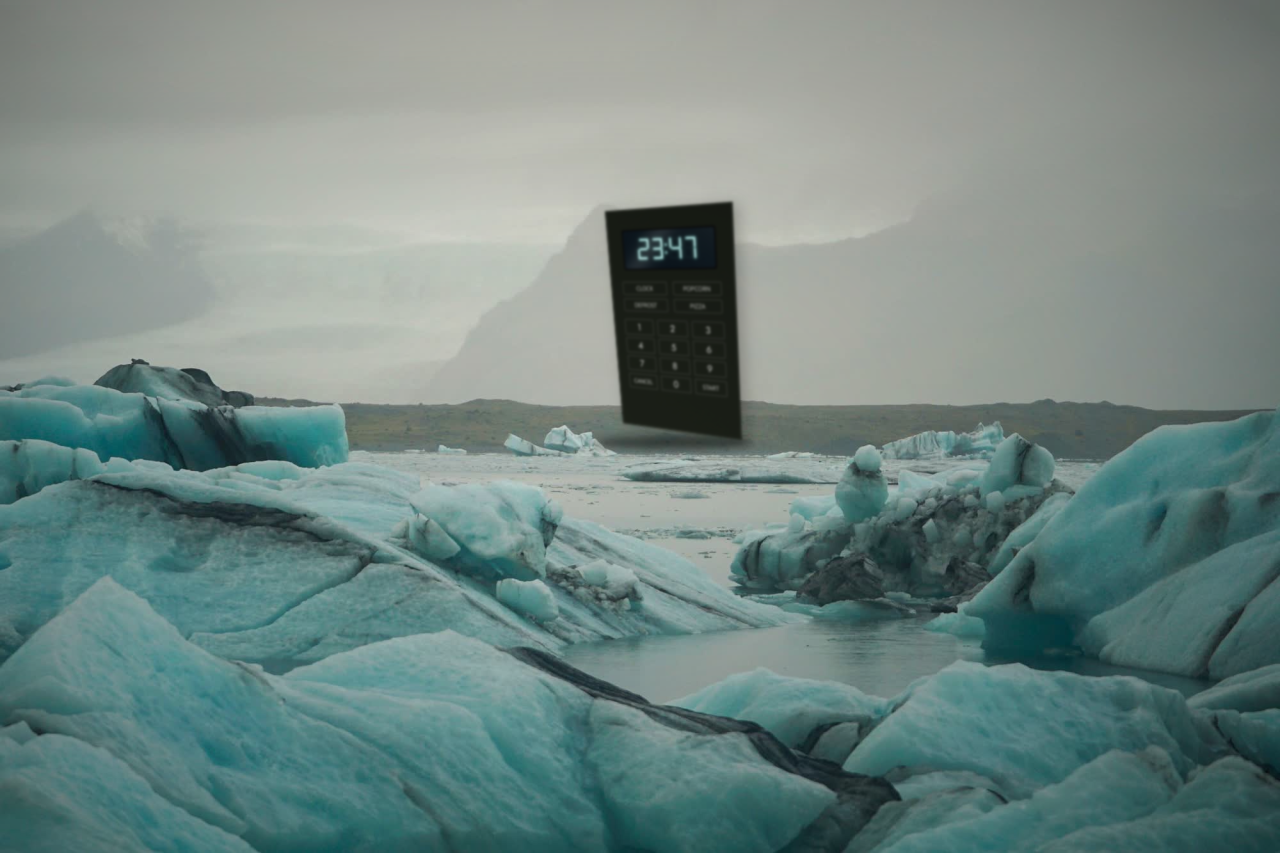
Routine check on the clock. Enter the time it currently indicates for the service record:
23:47
